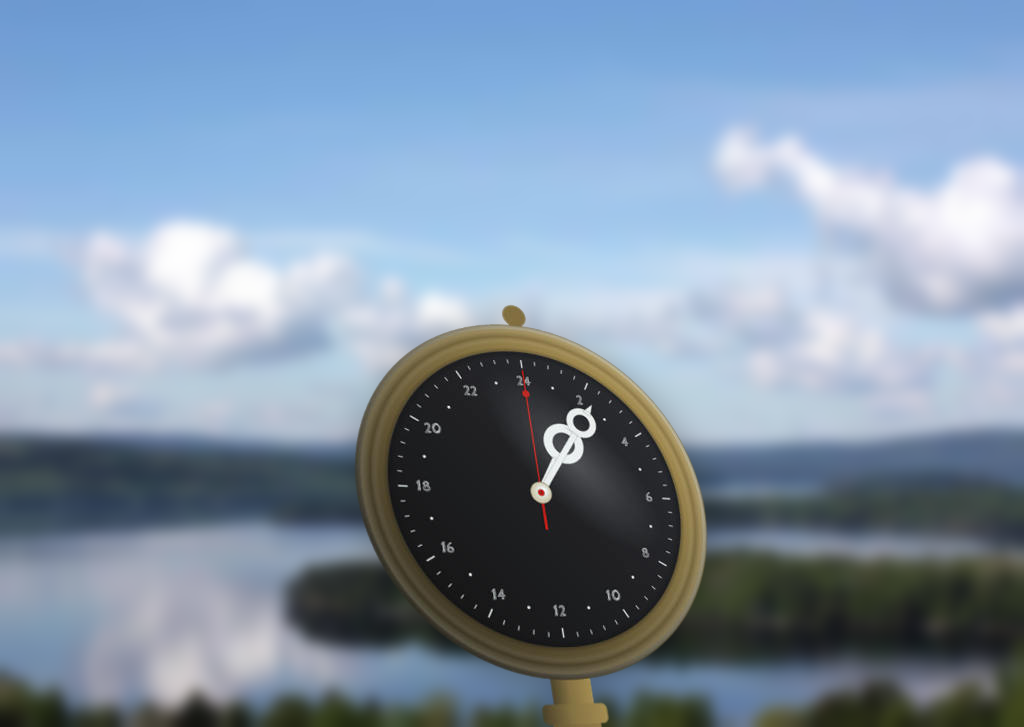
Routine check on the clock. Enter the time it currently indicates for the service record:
2:06:00
